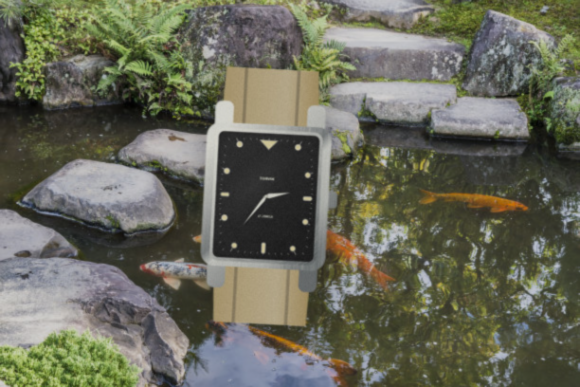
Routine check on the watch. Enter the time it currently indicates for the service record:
2:36
